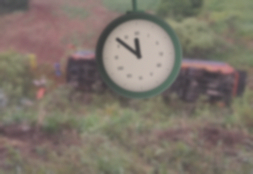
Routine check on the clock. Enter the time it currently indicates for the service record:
11:52
